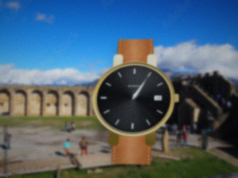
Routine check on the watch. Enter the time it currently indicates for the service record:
1:05
